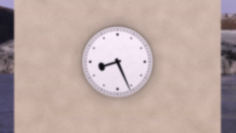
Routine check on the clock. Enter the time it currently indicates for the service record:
8:26
